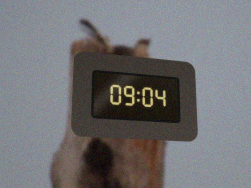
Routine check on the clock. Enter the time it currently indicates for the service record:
9:04
